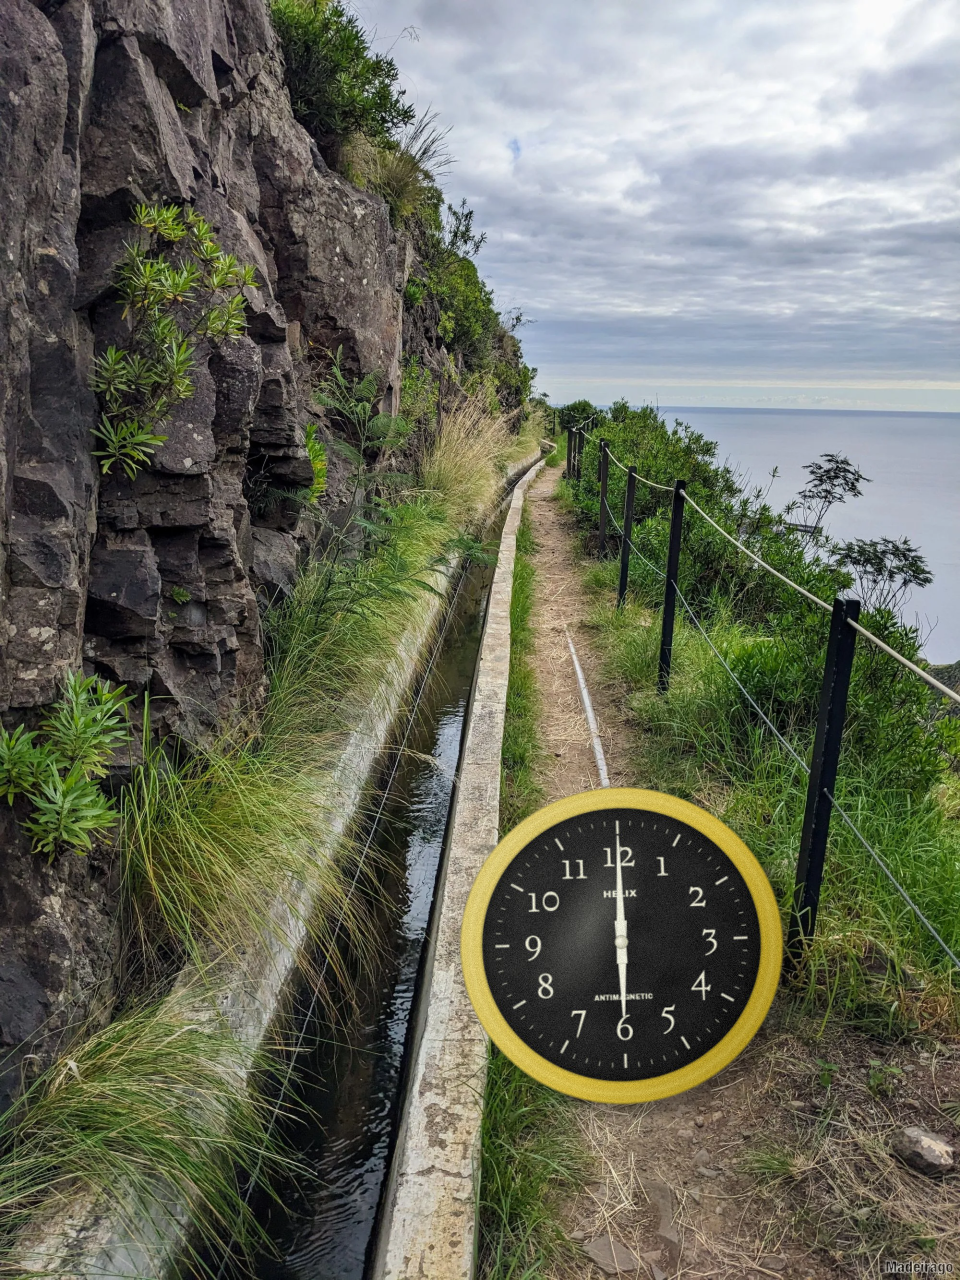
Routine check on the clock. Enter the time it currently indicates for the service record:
6:00
